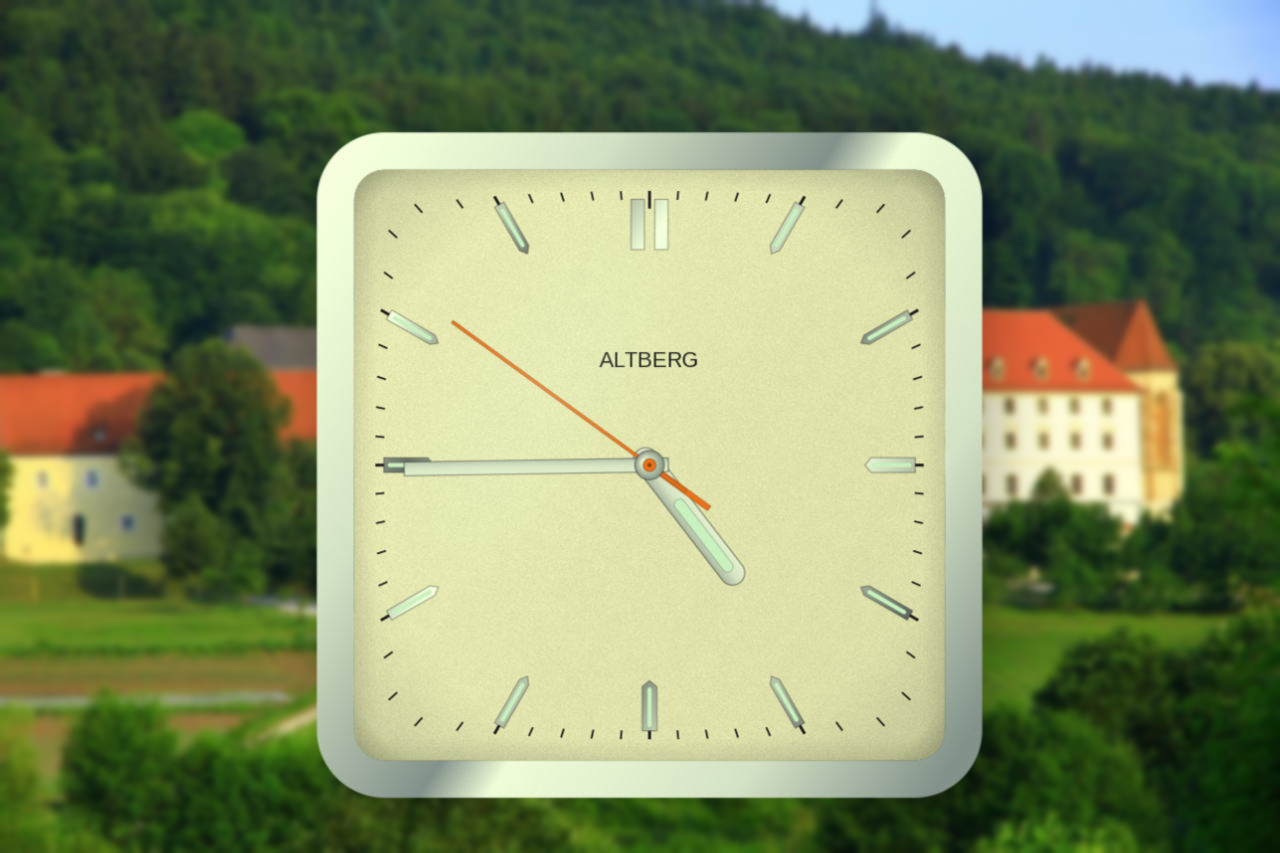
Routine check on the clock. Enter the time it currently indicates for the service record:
4:44:51
